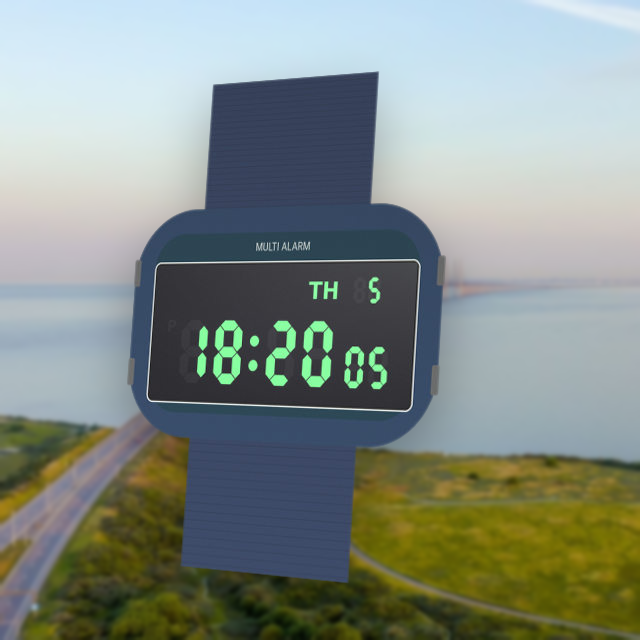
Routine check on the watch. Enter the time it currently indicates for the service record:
18:20:05
